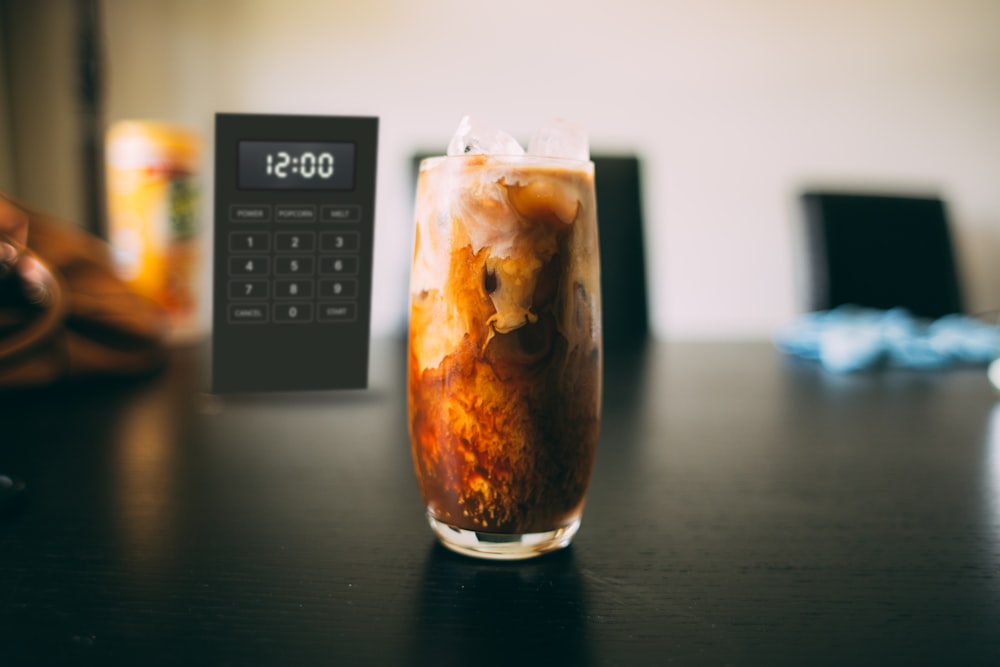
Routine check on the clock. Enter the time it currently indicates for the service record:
12:00
